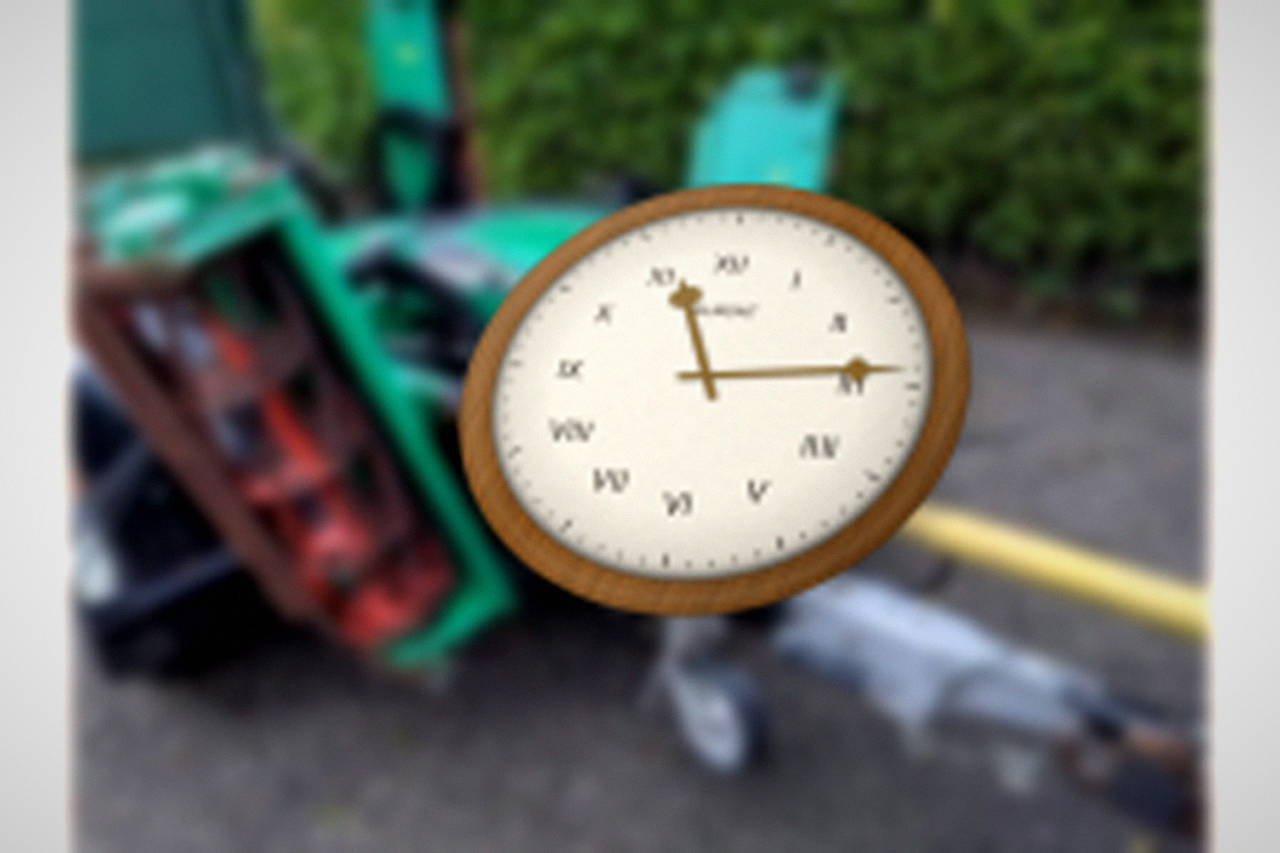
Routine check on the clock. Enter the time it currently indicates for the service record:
11:14
